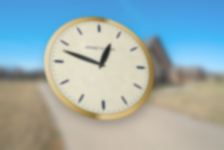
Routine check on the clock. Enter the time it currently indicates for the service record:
12:48
